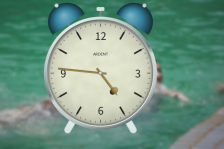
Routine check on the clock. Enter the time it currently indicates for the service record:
4:46
